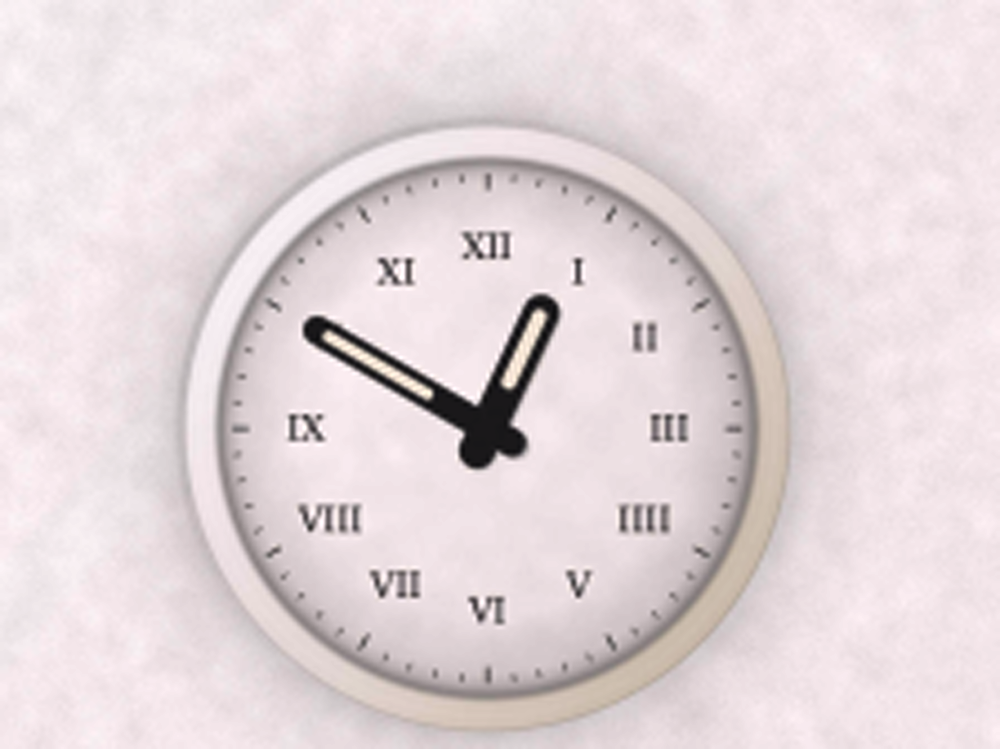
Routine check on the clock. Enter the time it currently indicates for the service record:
12:50
